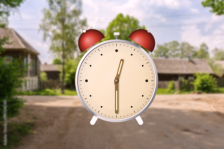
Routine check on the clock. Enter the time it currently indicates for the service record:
12:30
